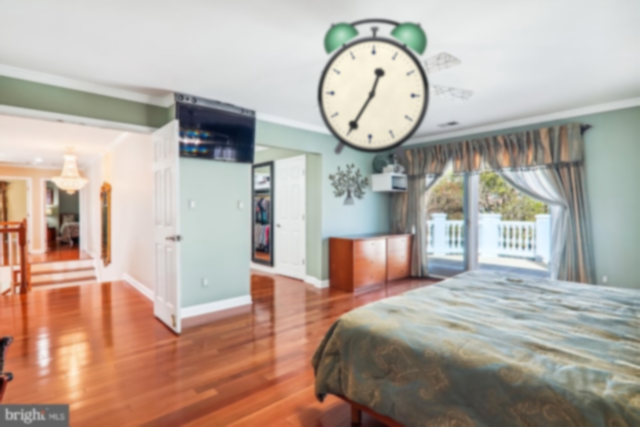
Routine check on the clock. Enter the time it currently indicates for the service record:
12:35
